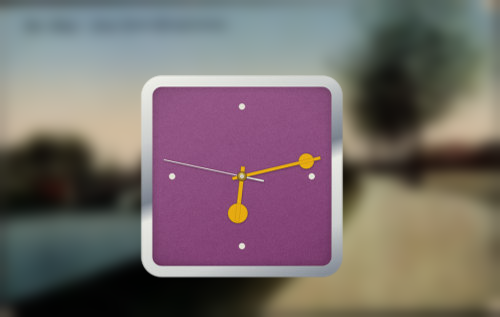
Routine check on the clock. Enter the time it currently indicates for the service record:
6:12:47
